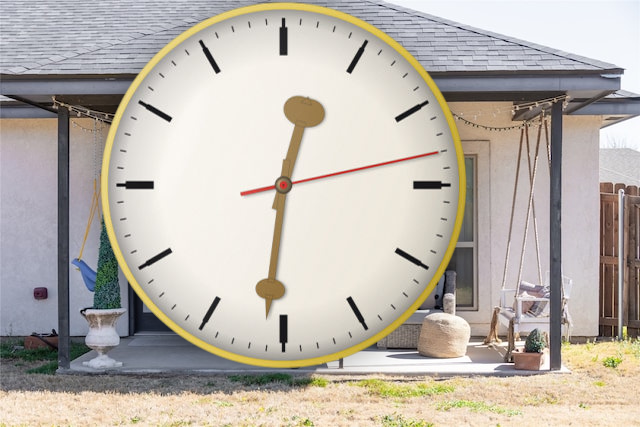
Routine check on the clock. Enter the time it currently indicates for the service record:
12:31:13
